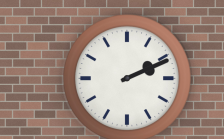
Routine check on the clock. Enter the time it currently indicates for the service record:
2:11
